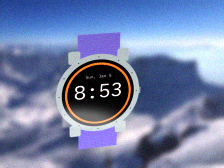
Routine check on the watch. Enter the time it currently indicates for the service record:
8:53
